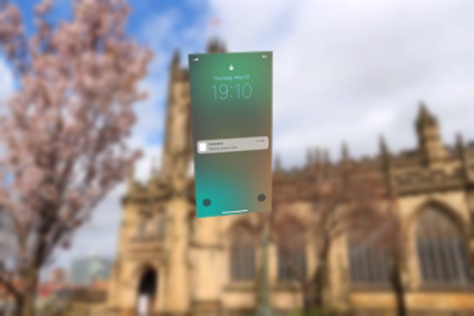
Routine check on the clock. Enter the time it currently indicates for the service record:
19:10
